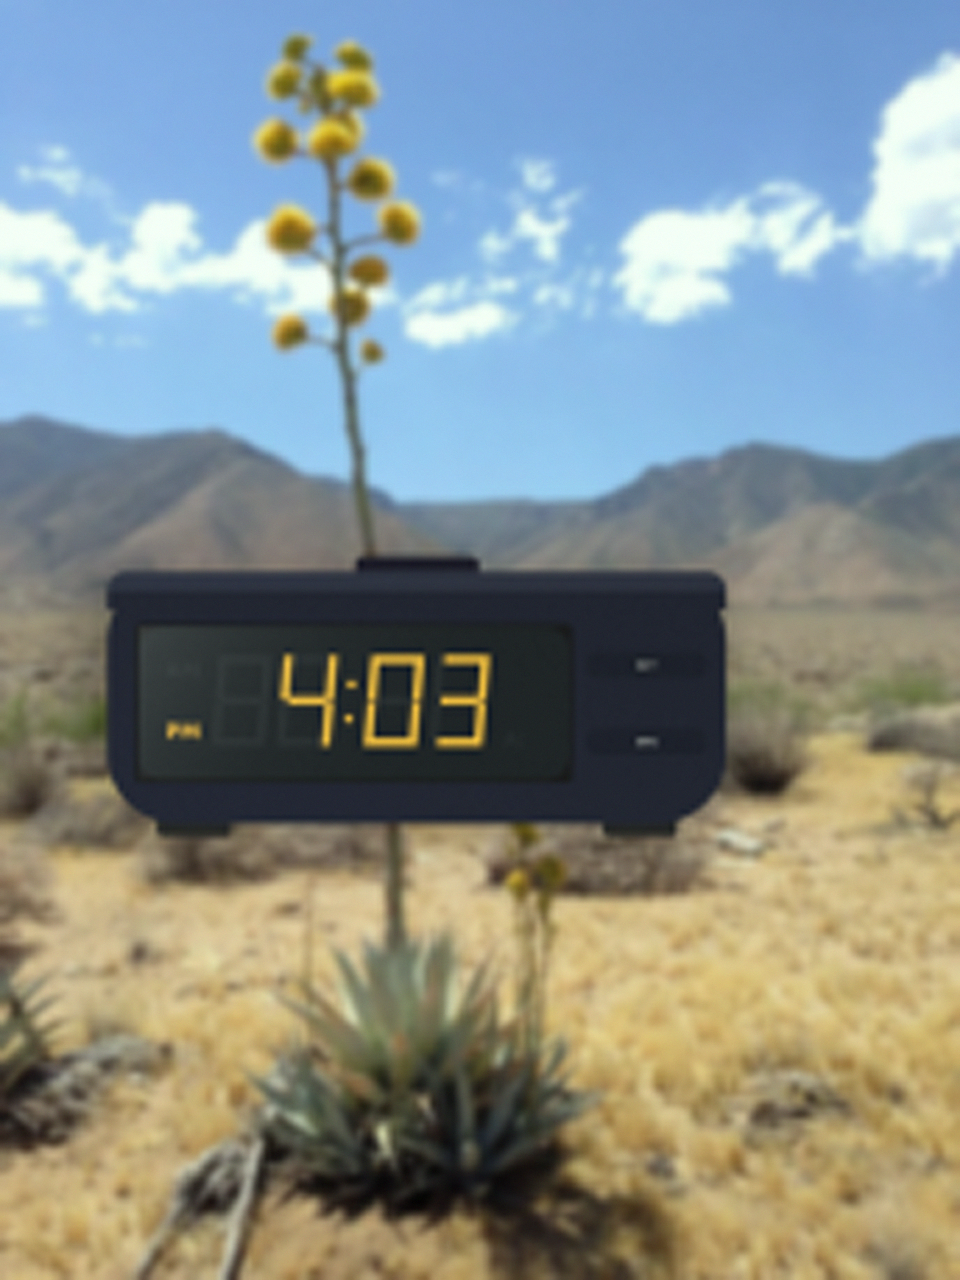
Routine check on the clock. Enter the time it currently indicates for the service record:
4:03
